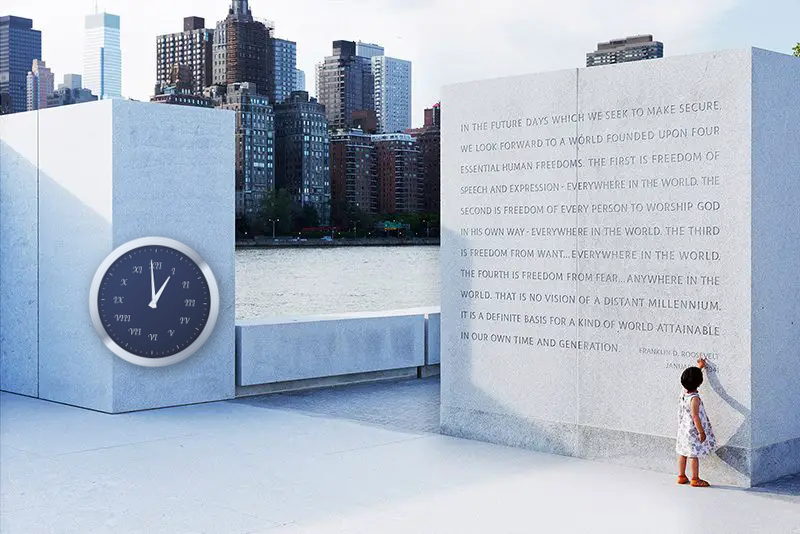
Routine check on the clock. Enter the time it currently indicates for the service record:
12:59
